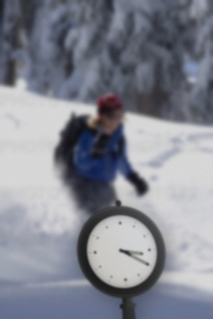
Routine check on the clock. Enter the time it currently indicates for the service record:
3:20
